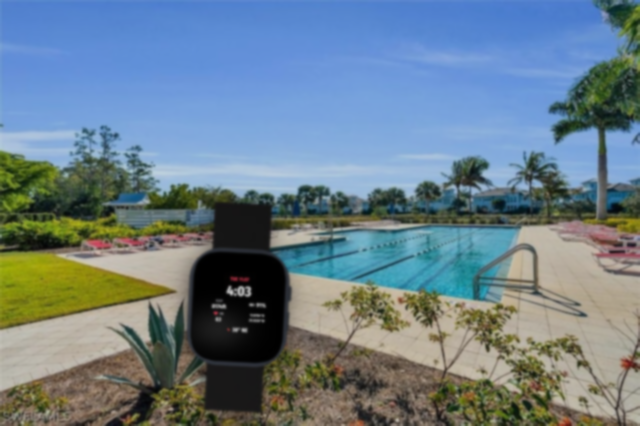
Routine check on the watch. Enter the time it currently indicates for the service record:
4:03
